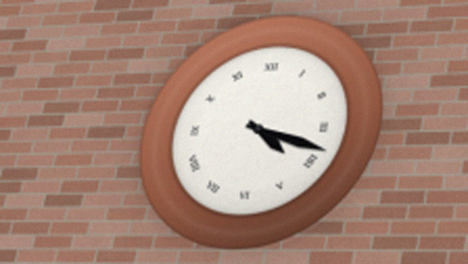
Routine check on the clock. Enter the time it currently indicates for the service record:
4:18
